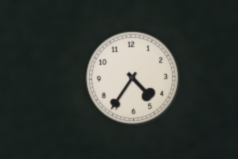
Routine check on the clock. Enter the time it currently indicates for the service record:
4:36
